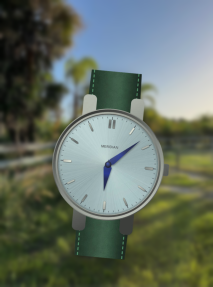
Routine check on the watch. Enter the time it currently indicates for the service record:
6:08
